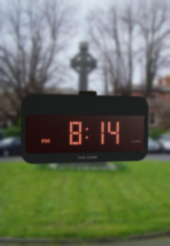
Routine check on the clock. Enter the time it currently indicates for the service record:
8:14
